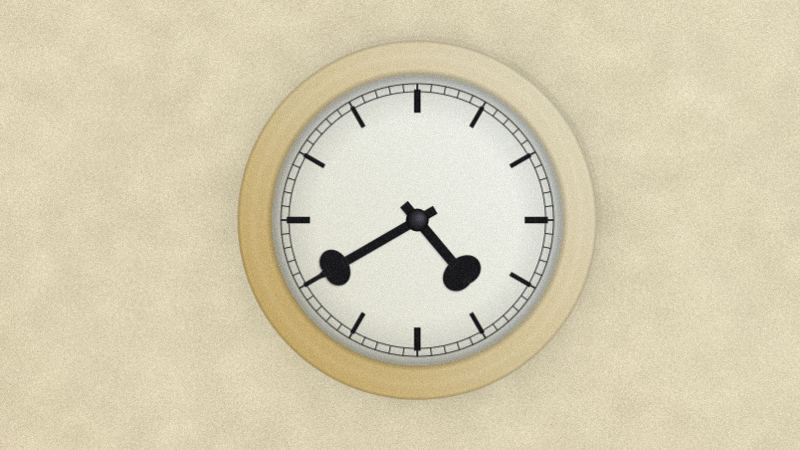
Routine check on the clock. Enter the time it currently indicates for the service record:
4:40
